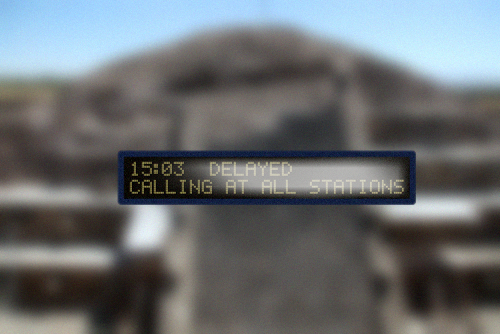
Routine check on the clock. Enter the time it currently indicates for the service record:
15:03
